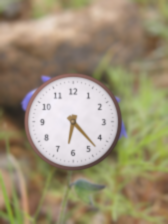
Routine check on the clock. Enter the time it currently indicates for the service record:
6:23
